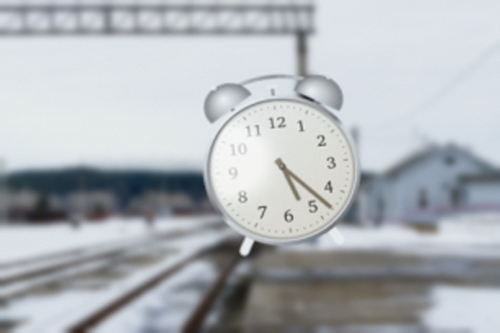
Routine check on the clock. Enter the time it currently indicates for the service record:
5:23
